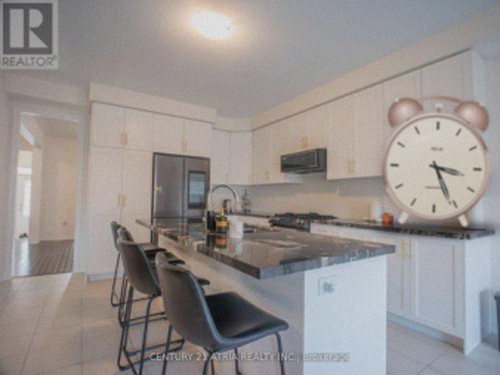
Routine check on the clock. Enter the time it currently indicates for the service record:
3:26
